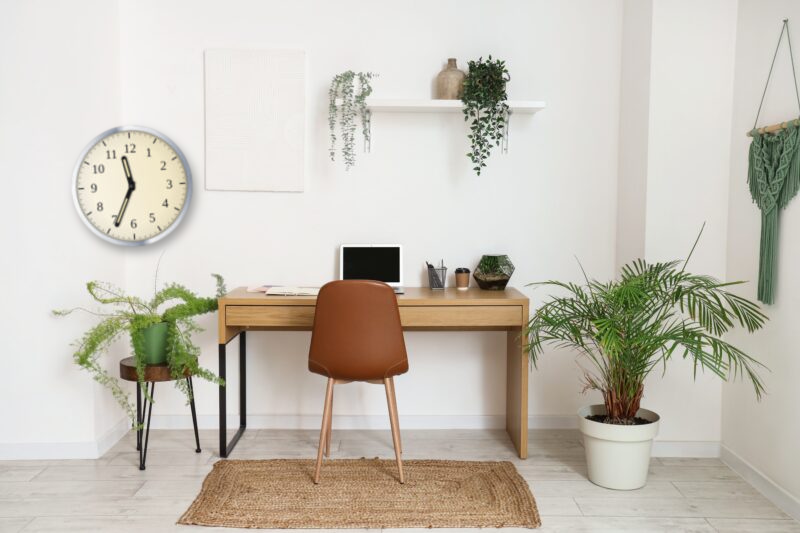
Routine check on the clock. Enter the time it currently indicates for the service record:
11:34
